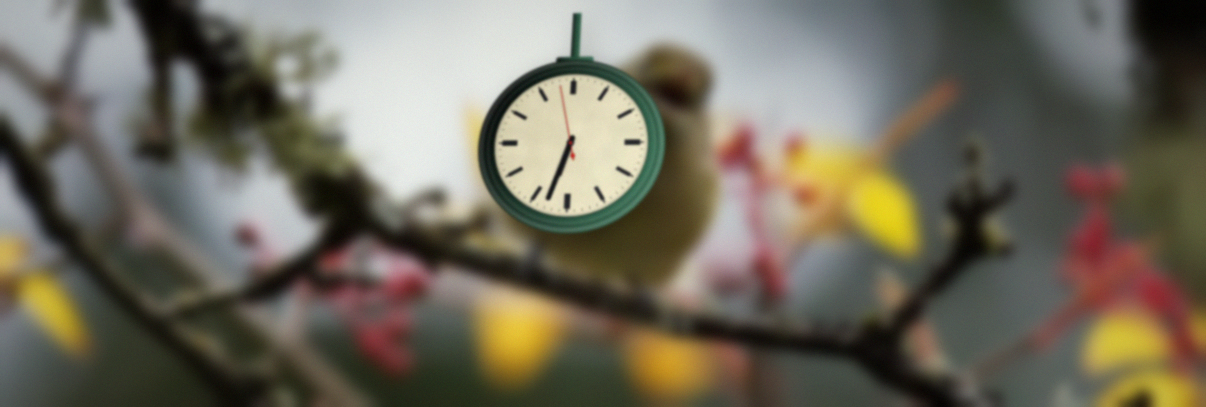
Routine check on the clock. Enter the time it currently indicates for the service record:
6:32:58
